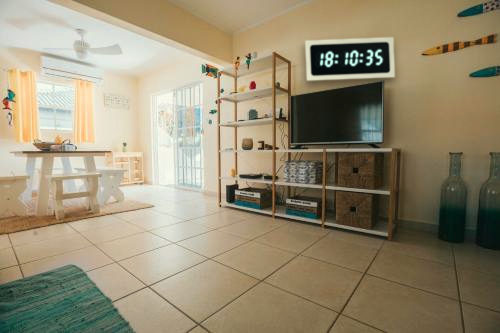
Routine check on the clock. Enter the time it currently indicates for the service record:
18:10:35
